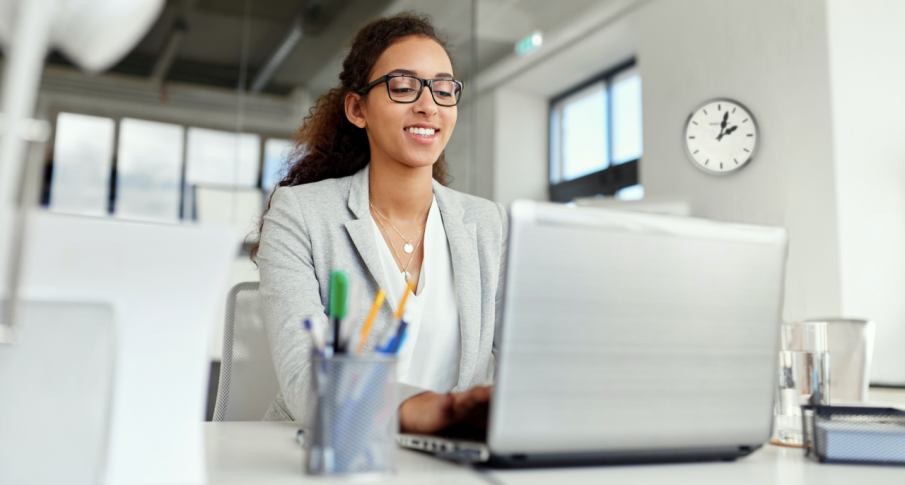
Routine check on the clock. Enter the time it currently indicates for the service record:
2:03
